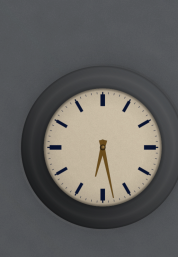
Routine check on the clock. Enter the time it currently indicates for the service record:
6:28
